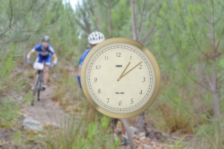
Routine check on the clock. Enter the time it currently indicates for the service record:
1:09
